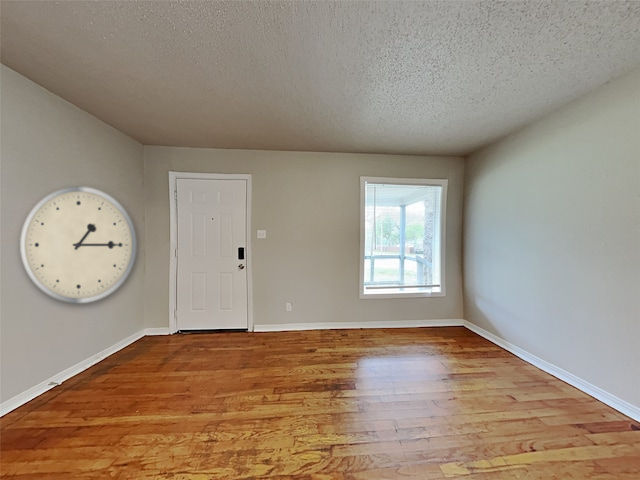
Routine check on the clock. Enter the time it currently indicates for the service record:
1:15
